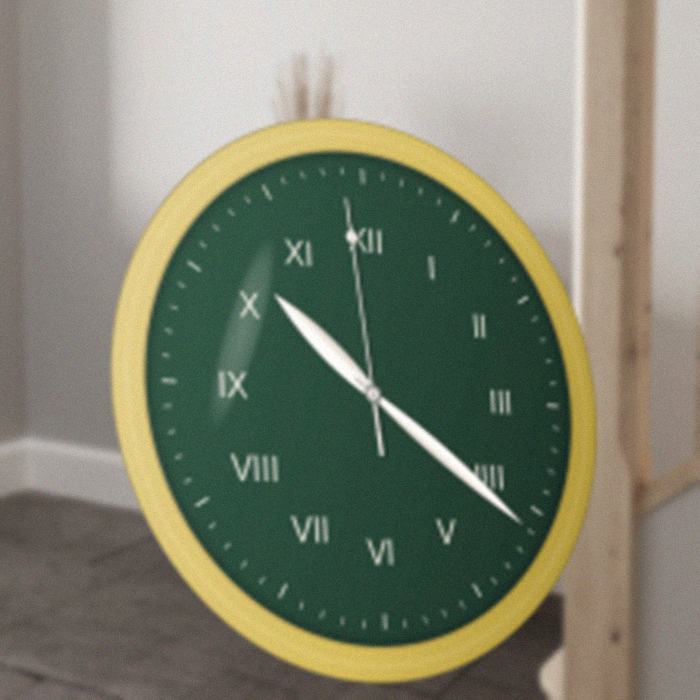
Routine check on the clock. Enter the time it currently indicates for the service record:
10:20:59
